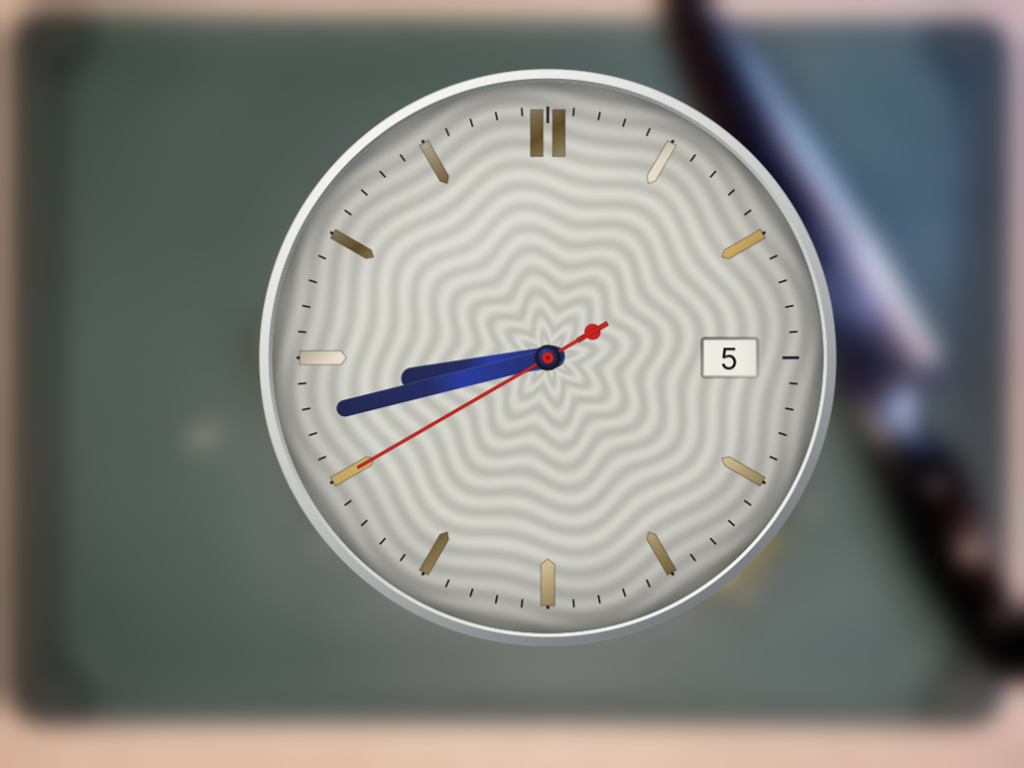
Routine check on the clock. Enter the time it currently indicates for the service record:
8:42:40
